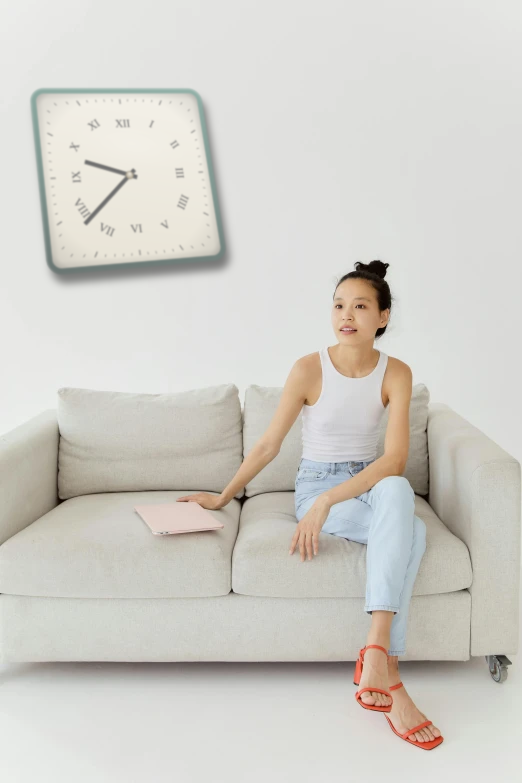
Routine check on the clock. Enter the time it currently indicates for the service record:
9:38
